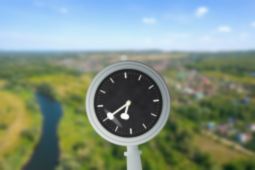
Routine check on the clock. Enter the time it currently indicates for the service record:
6:40
